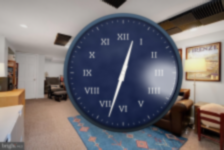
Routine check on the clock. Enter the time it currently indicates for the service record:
12:33
